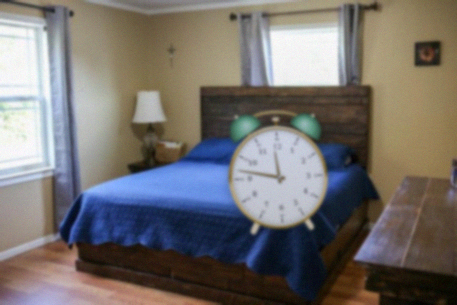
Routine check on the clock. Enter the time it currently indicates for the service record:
11:47
